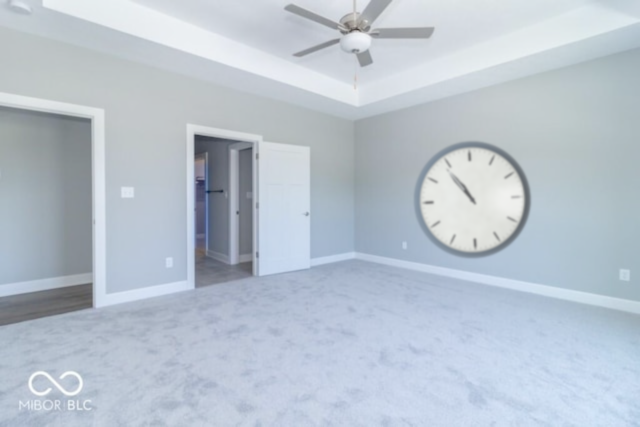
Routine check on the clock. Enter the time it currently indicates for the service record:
10:54
